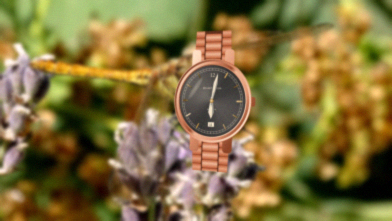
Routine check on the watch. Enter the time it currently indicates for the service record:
6:02
